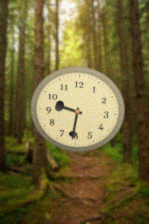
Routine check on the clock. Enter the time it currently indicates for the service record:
9:31
